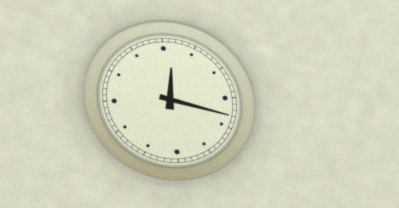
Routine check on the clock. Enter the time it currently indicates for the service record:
12:18
